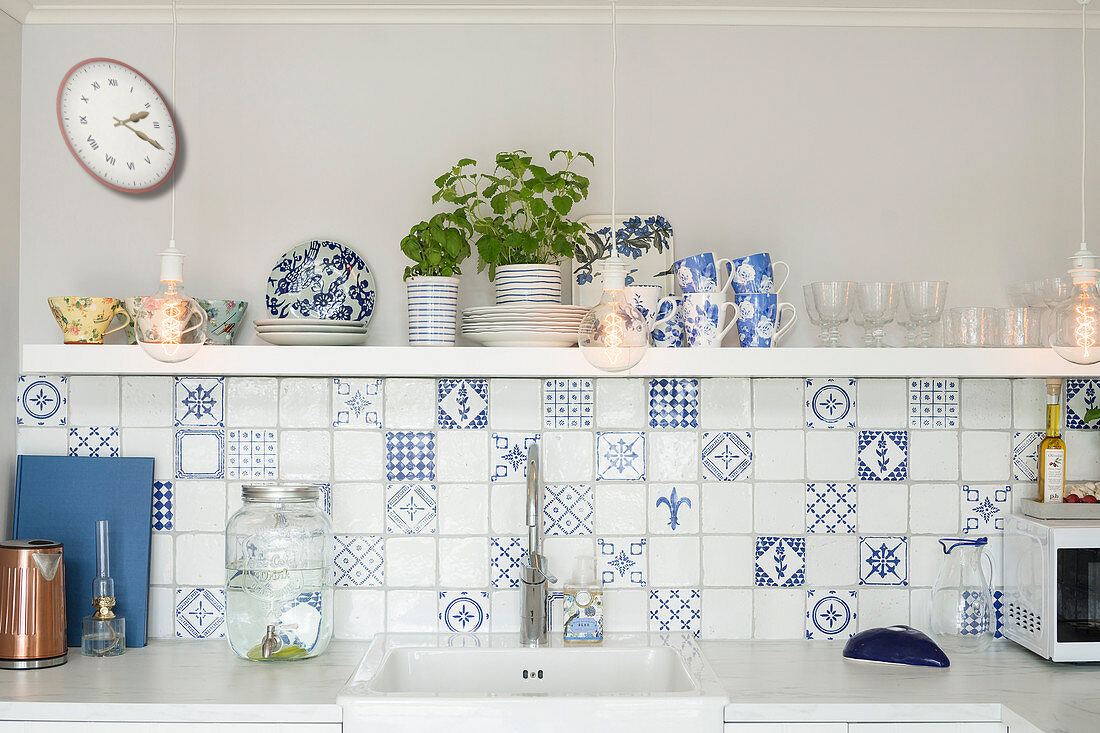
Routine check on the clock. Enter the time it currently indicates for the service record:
2:20
